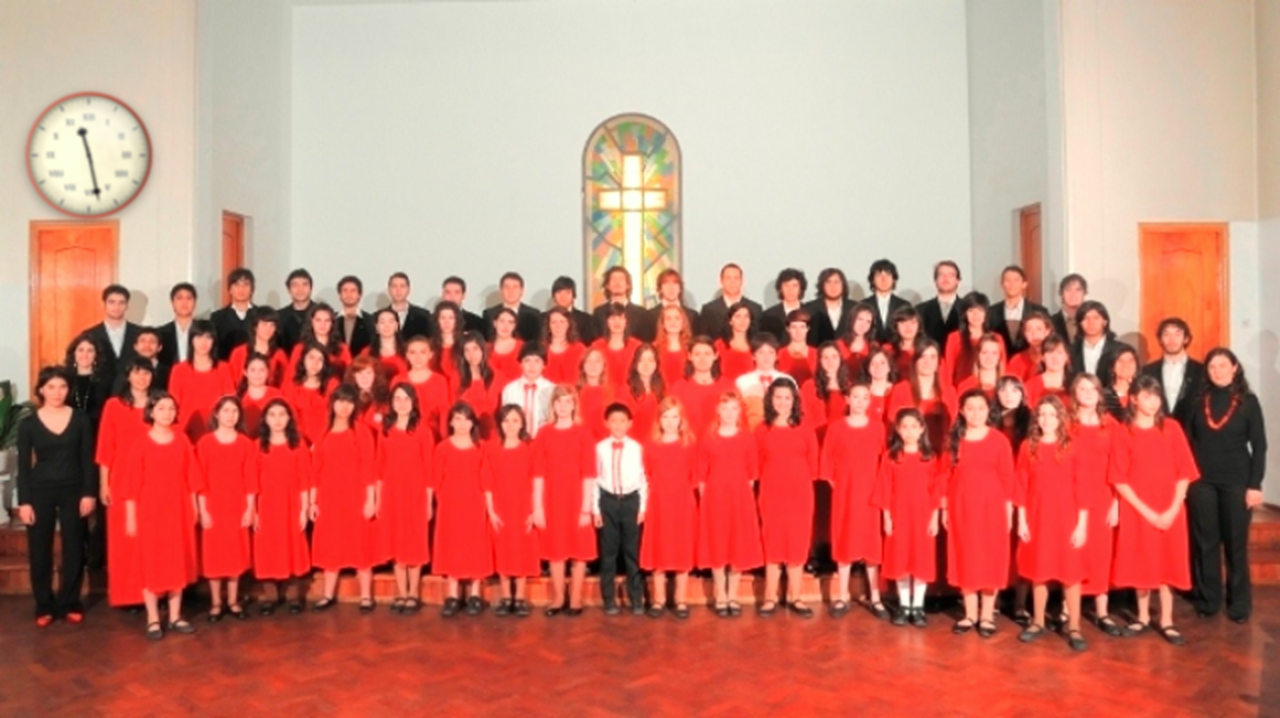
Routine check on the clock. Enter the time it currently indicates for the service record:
11:28
